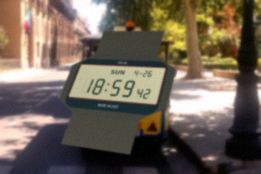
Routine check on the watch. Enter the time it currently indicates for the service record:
18:59:42
